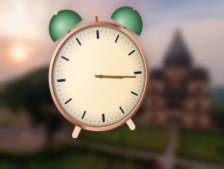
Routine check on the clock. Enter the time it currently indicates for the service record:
3:16
